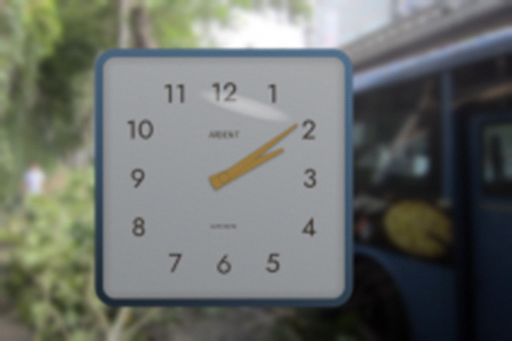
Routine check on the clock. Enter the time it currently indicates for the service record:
2:09
